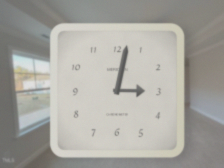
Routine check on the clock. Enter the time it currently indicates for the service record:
3:02
